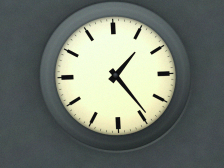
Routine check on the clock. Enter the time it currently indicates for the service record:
1:24
